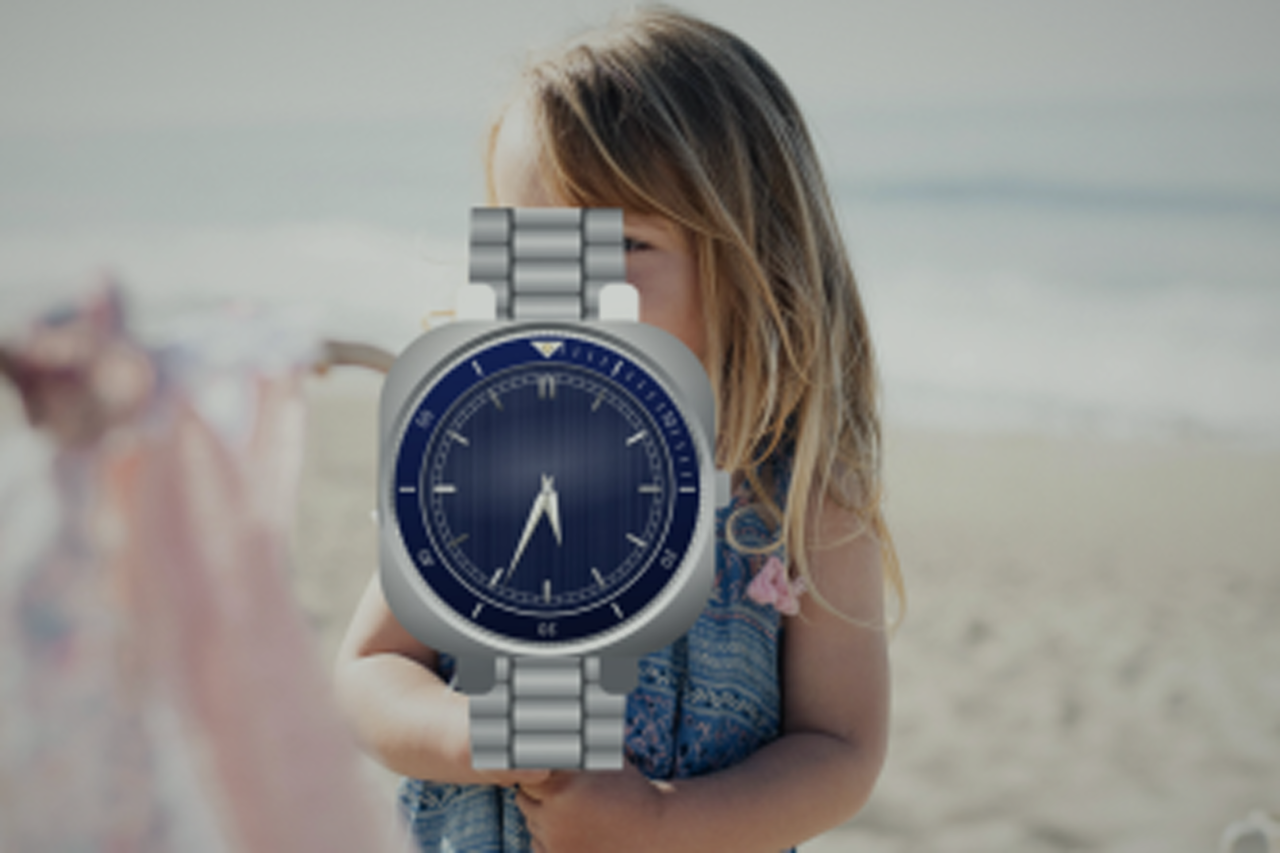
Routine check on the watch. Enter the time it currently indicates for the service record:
5:34
